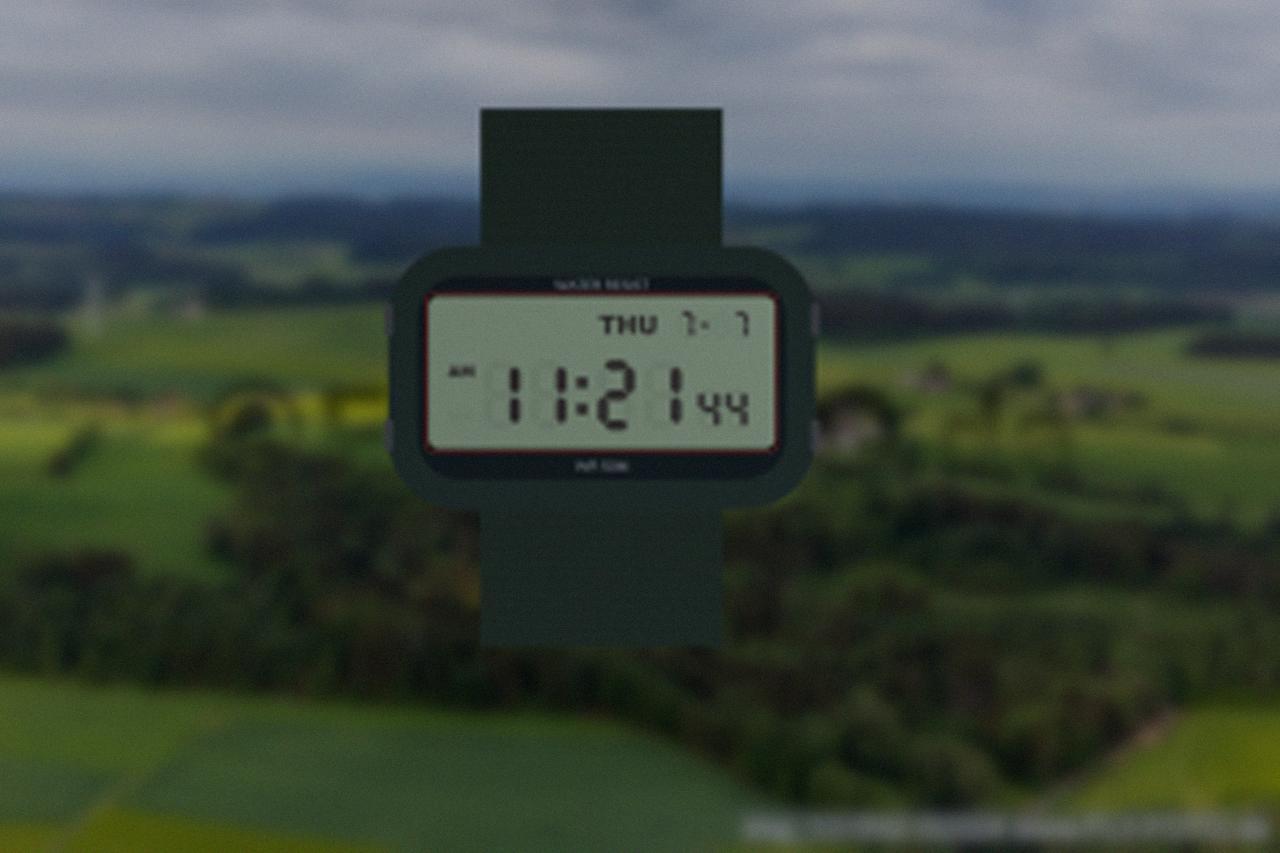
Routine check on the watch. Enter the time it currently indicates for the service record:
11:21:44
